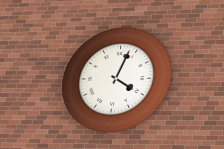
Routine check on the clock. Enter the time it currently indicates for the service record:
4:03
